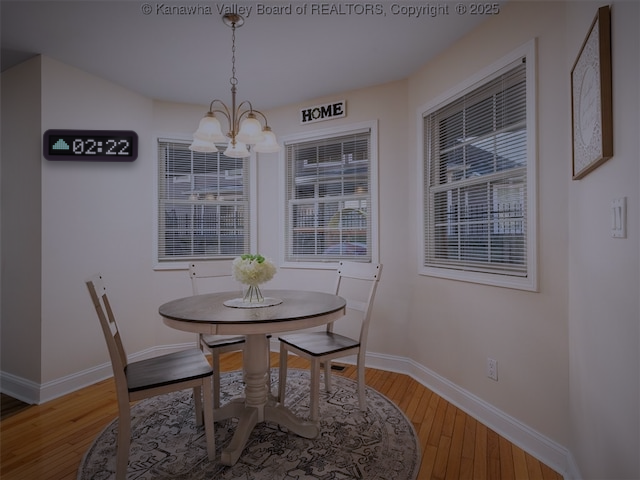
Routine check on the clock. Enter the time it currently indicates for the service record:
2:22
